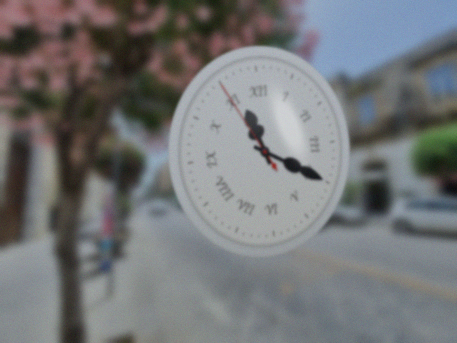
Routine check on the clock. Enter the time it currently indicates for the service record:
11:19:55
